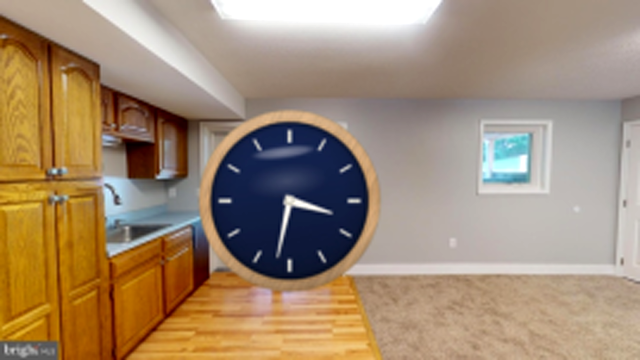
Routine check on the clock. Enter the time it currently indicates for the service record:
3:32
